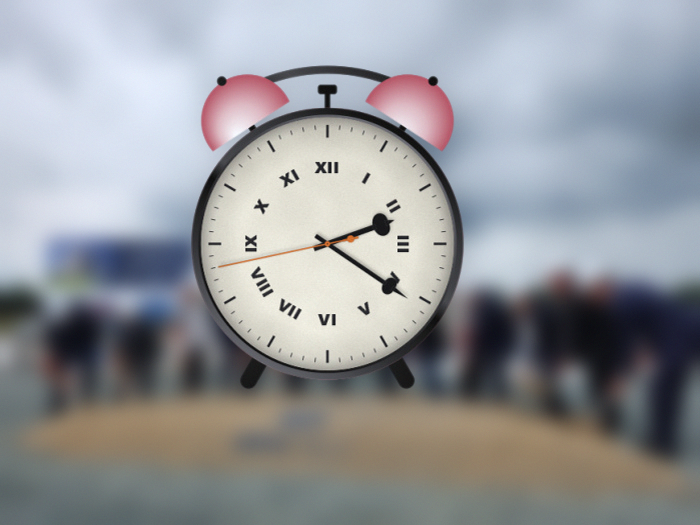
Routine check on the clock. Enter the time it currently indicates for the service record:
2:20:43
